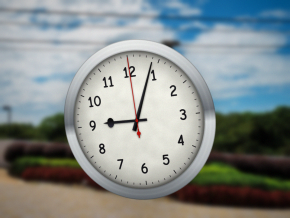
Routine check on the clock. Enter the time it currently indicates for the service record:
9:04:00
